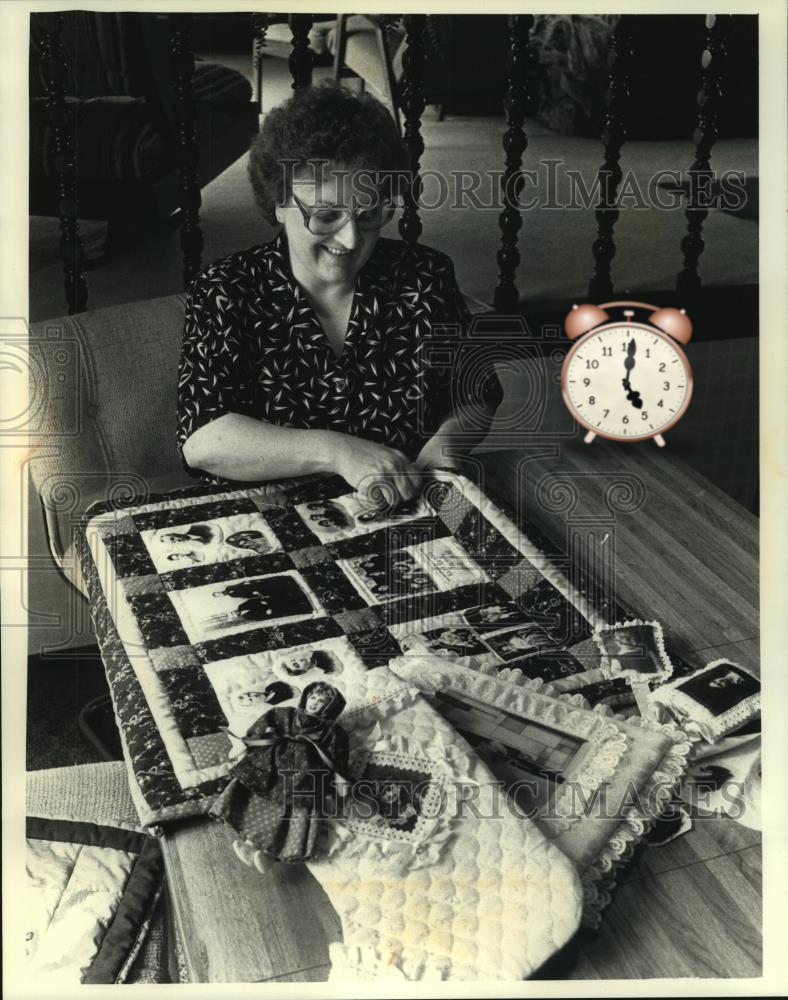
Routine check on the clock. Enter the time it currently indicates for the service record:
5:01
